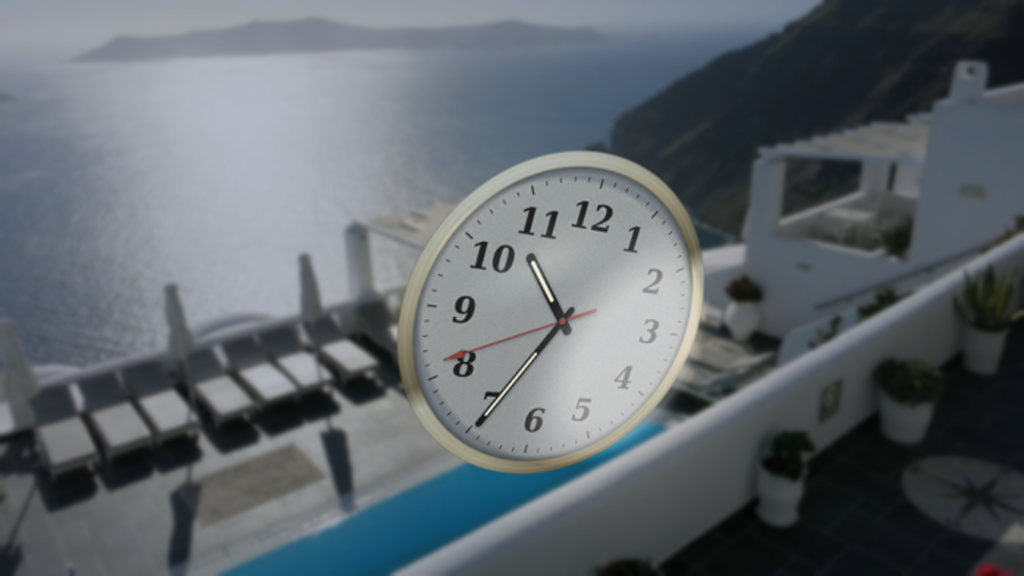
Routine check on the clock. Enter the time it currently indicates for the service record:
10:34:41
